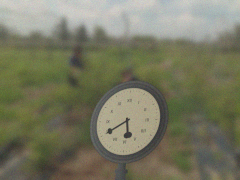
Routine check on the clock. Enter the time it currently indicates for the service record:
5:40
